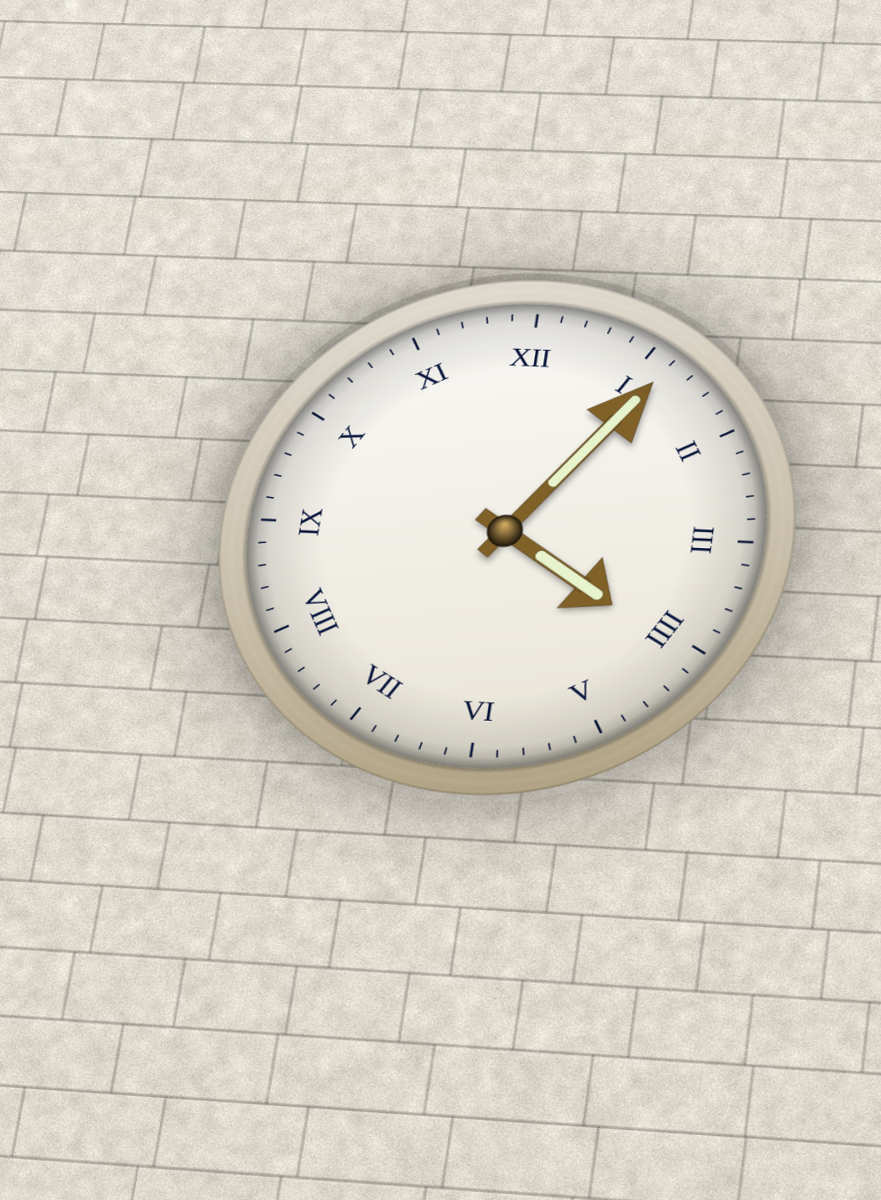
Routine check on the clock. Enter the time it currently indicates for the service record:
4:06
